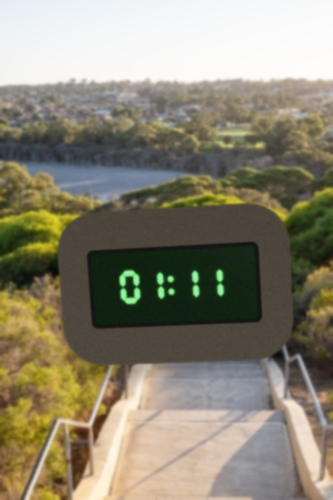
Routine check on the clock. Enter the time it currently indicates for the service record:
1:11
